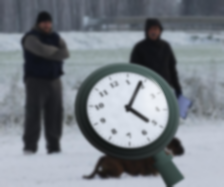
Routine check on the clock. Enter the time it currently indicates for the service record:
5:09
